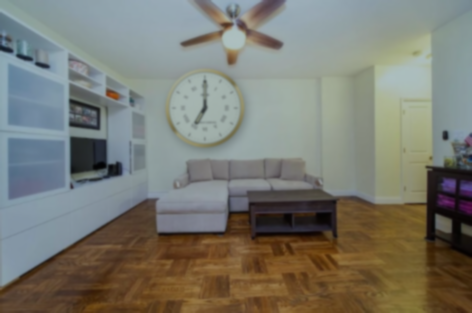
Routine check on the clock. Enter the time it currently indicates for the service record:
7:00
